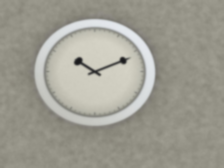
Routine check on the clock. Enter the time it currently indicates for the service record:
10:11
